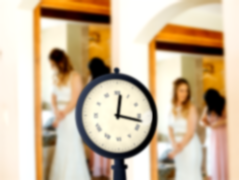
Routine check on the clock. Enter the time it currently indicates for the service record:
12:17
